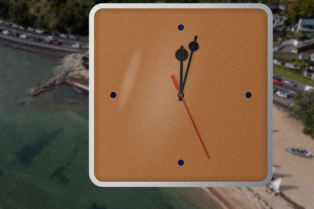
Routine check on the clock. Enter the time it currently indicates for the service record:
12:02:26
